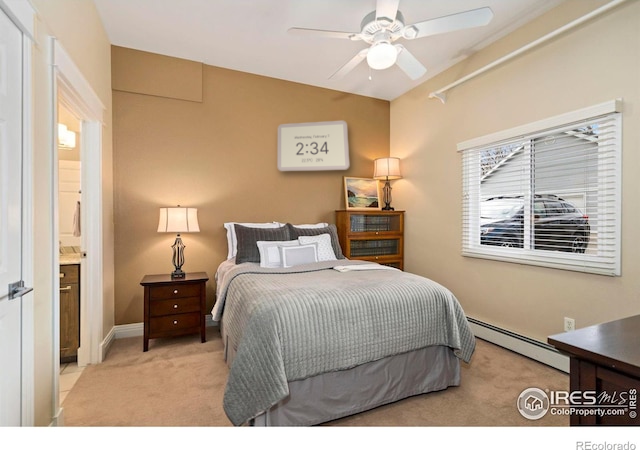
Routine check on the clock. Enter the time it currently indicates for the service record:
2:34
